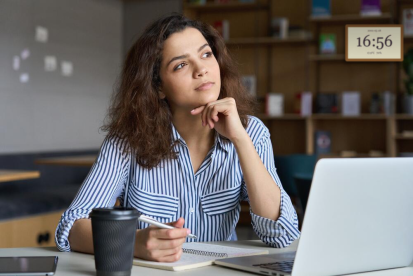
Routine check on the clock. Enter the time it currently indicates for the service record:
16:56
